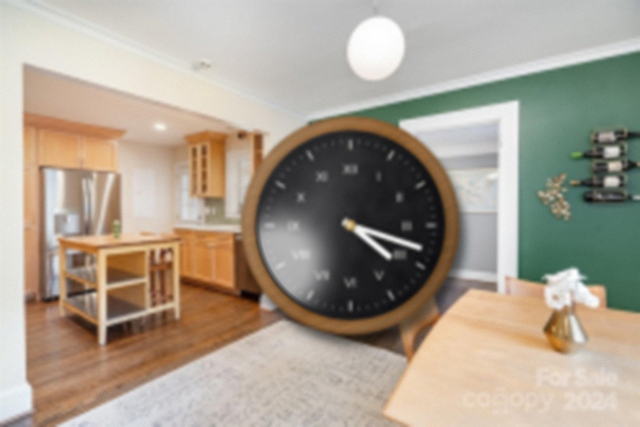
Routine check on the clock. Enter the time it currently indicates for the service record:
4:18
